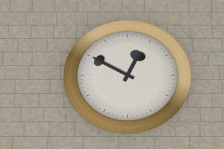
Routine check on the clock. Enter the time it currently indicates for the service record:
12:50
